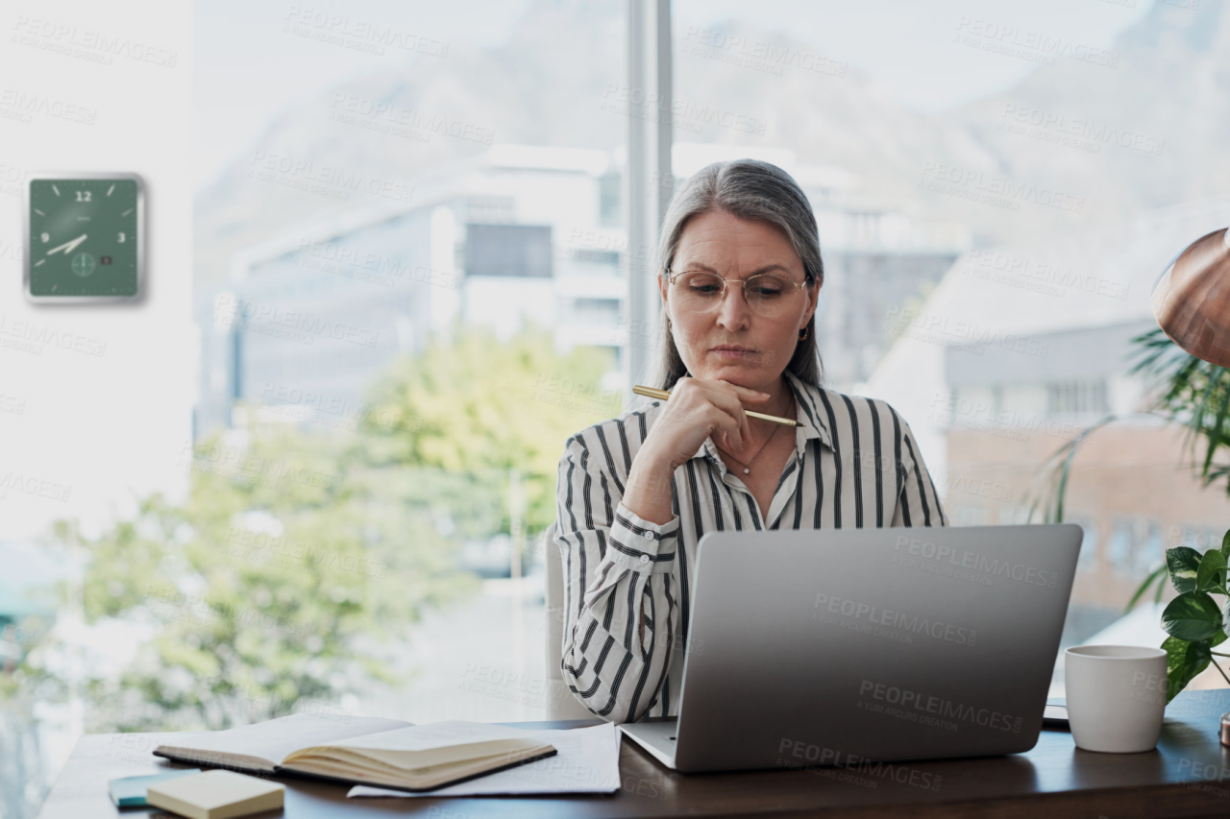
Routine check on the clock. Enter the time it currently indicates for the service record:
7:41
